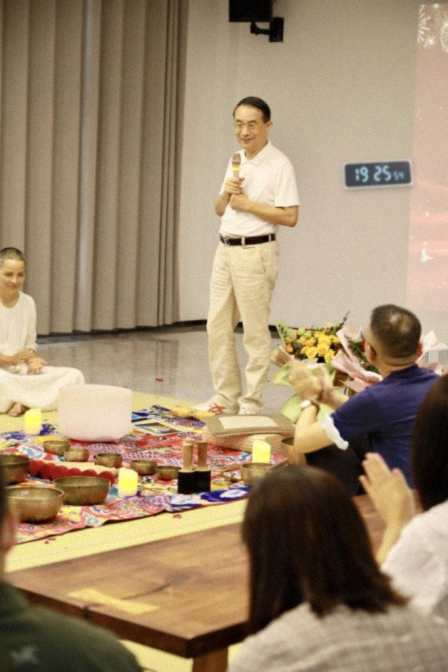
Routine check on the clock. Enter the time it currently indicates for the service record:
19:25
